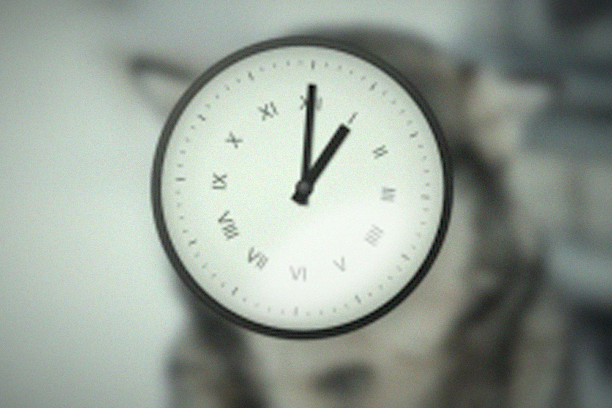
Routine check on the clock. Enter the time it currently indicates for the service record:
1:00
